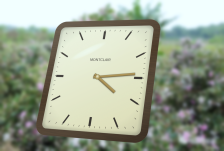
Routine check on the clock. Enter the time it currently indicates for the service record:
4:14
